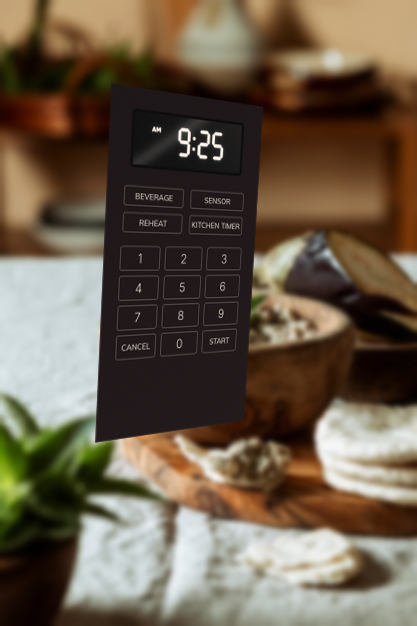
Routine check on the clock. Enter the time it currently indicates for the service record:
9:25
